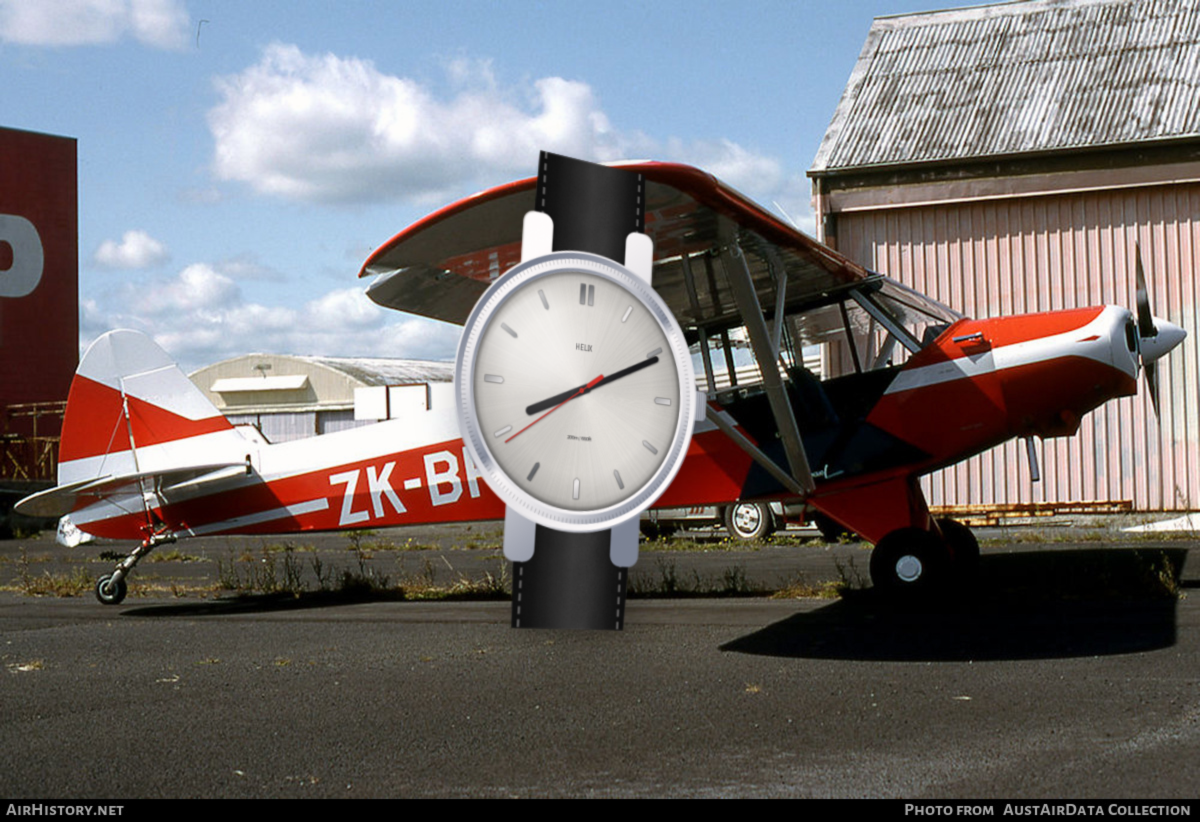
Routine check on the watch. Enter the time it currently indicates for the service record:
8:10:39
